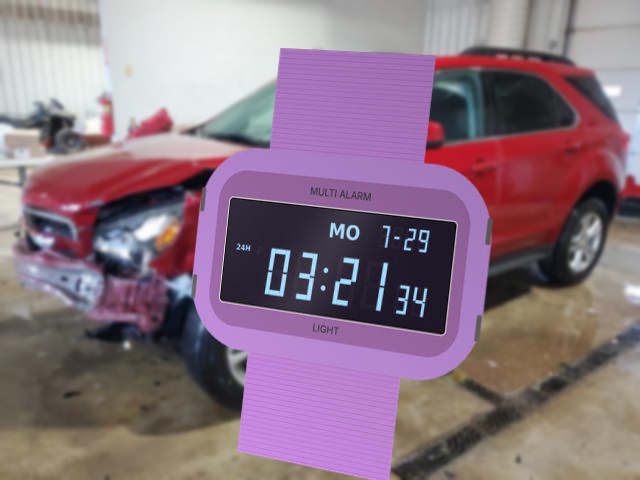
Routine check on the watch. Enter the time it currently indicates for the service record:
3:21:34
